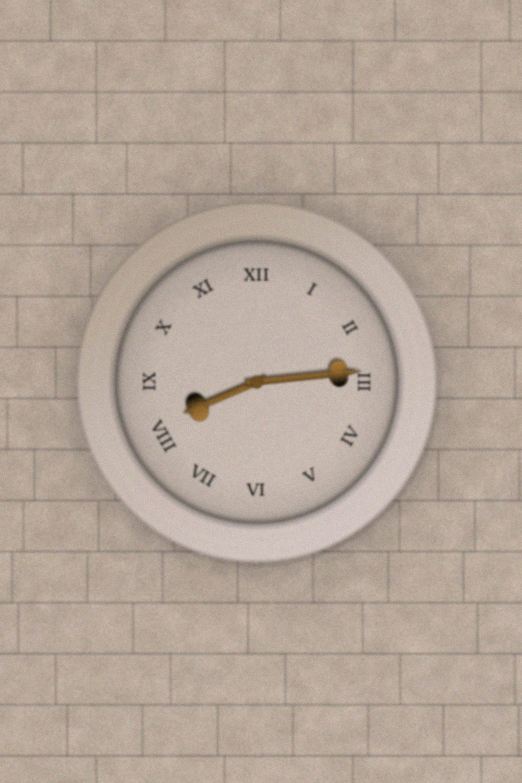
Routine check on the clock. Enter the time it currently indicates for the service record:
8:14
